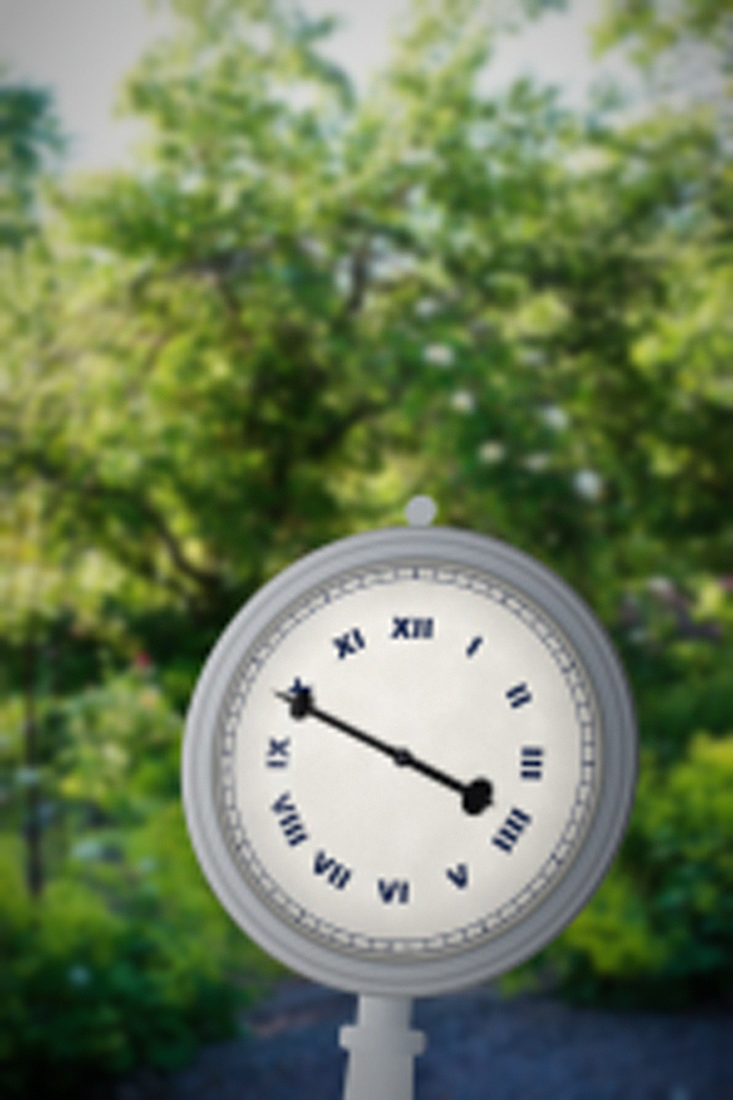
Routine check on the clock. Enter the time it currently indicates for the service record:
3:49
